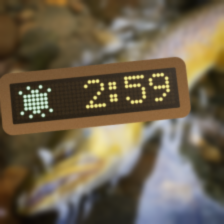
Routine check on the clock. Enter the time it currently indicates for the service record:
2:59
